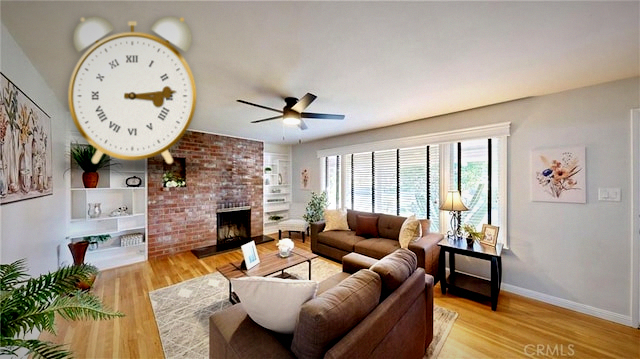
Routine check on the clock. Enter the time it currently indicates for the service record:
3:14
